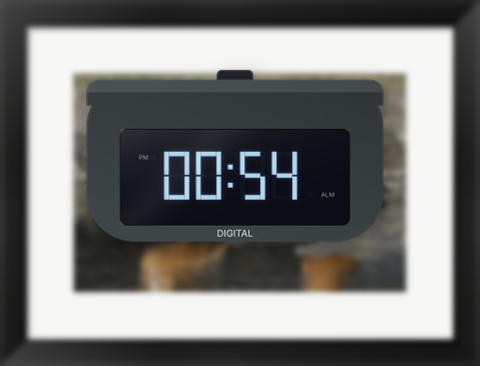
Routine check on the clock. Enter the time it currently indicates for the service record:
0:54
